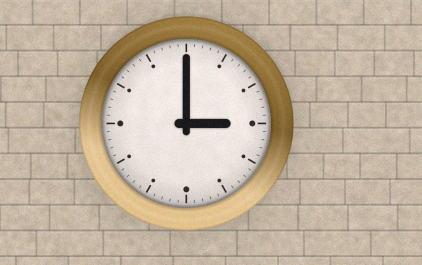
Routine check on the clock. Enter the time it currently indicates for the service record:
3:00
